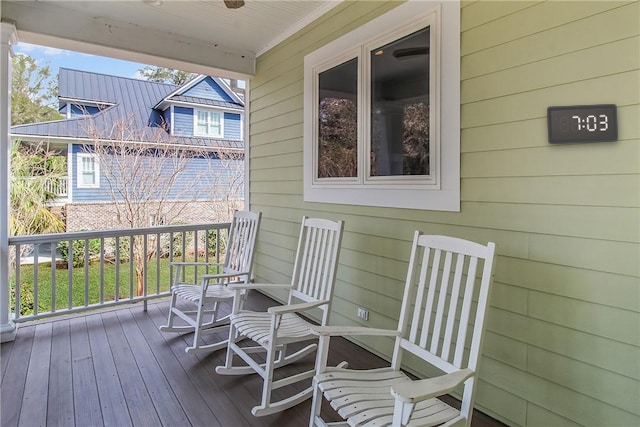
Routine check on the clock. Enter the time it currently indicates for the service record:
7:03
